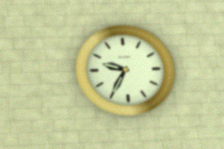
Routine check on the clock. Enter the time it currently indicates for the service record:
9:35
